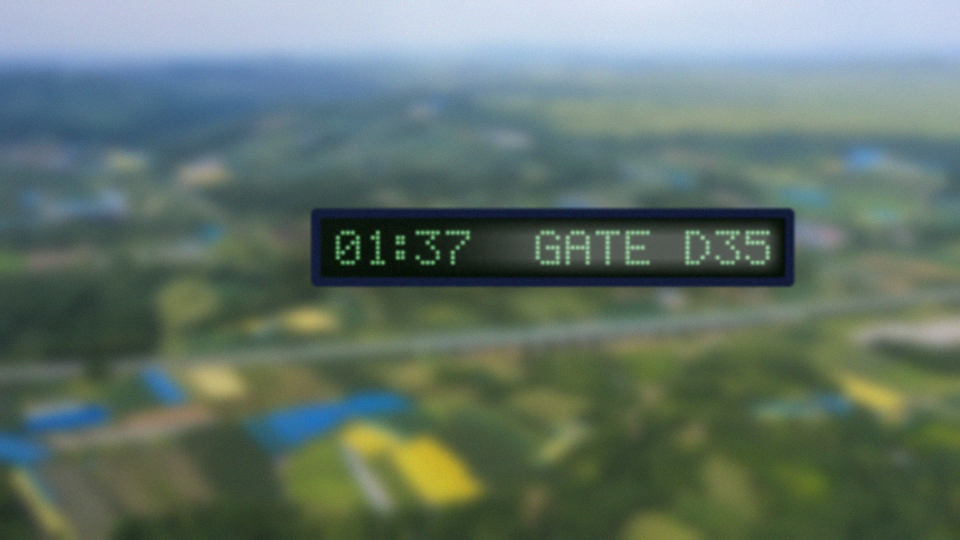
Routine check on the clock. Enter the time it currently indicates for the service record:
1:37
